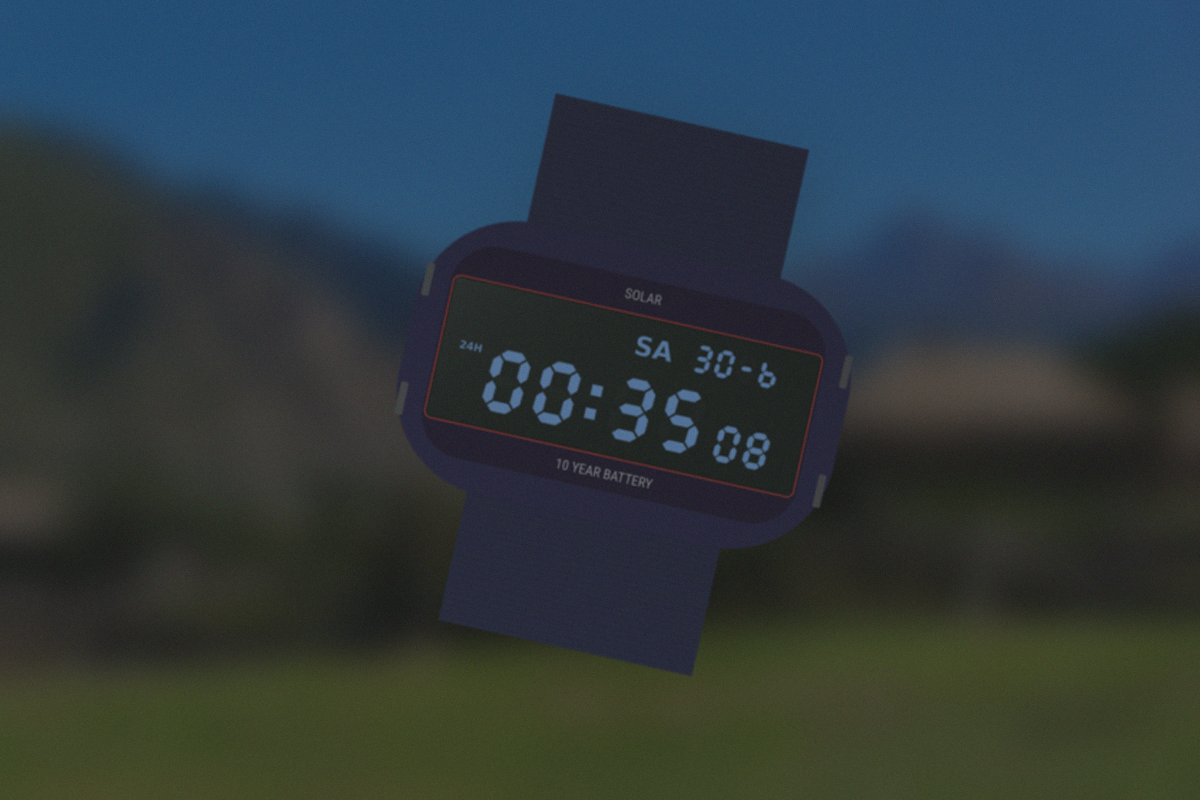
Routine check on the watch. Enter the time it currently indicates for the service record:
0:35:08
